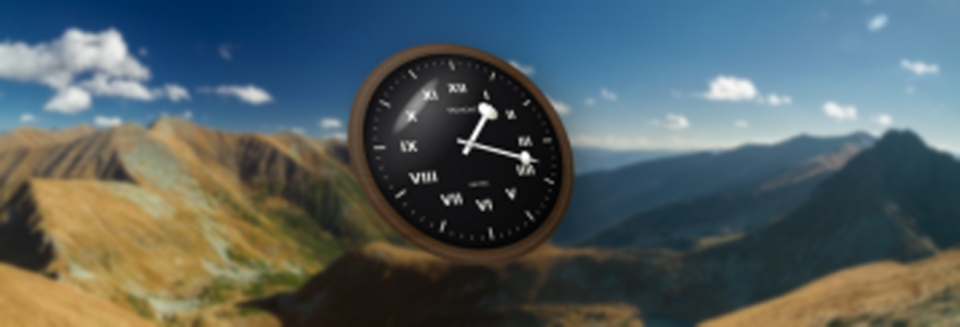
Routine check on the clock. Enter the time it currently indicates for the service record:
1:18
